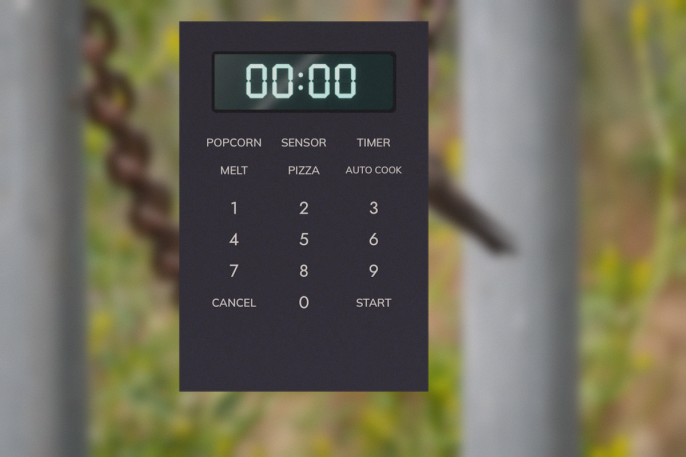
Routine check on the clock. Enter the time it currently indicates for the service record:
0:00
